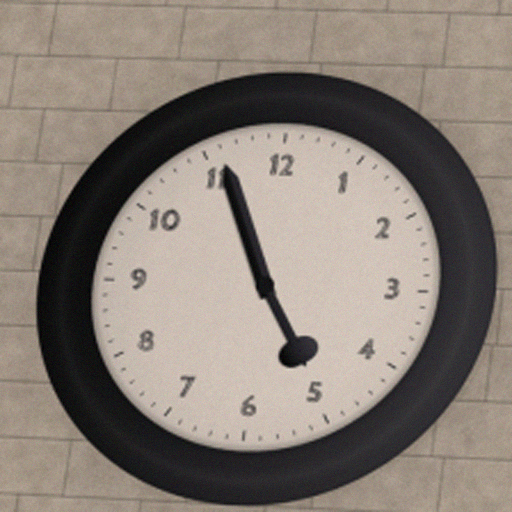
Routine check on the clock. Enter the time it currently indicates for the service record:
4:56
